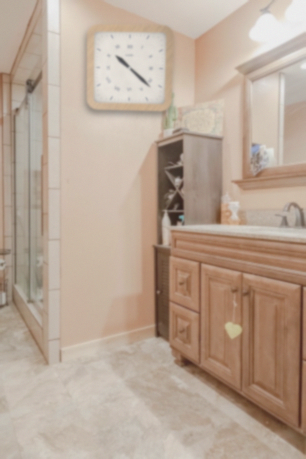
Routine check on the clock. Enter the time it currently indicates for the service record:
10:22
